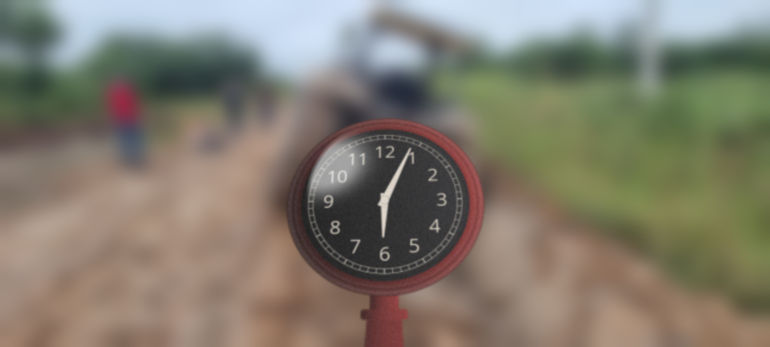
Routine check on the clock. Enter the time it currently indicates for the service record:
6:04
